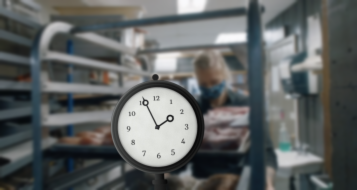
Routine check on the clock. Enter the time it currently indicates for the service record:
1:56
